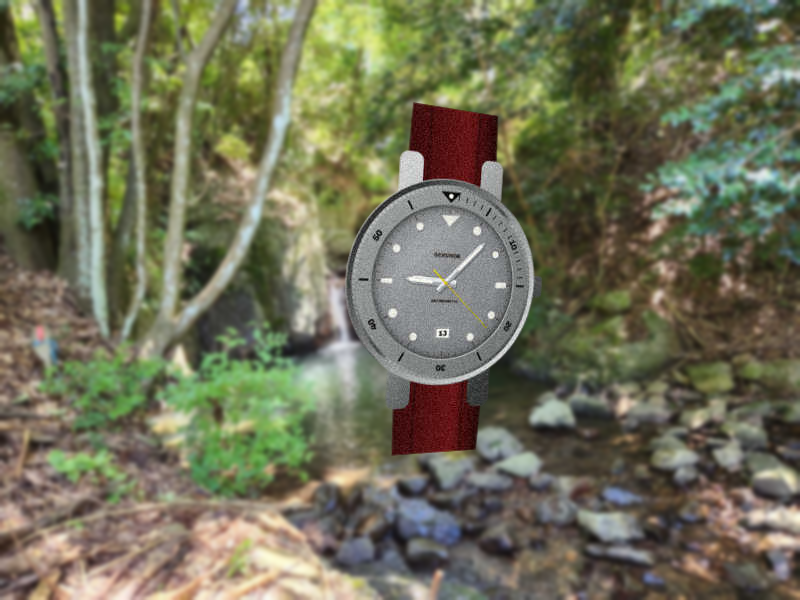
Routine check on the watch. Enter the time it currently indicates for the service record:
9:07:22
